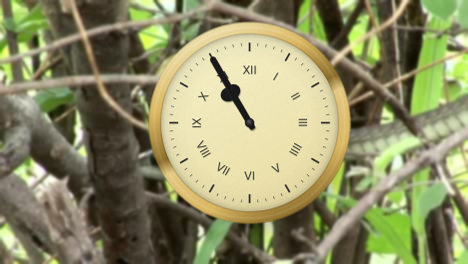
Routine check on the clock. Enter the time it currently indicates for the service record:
10:55
